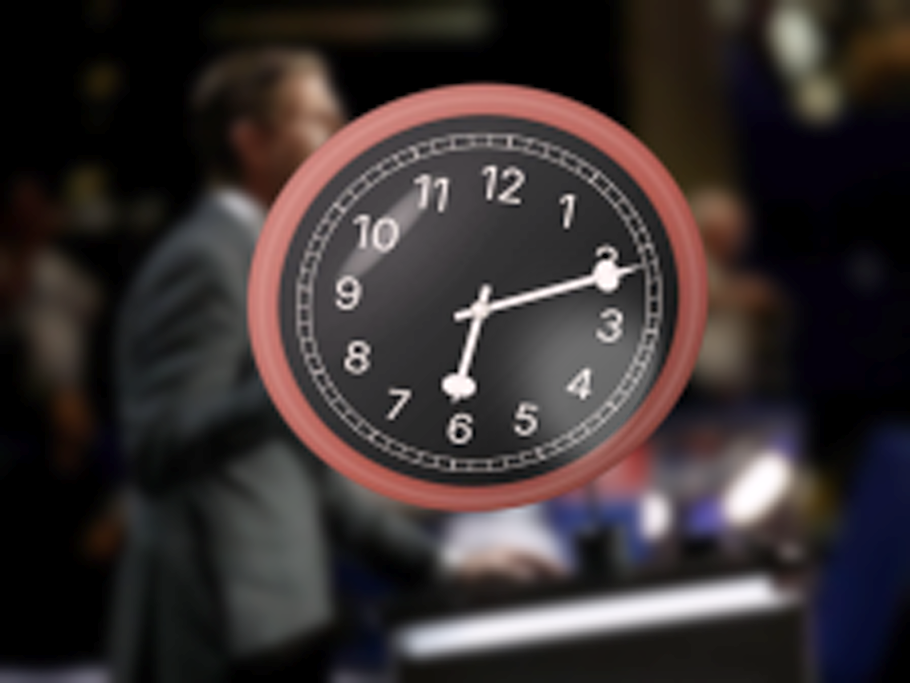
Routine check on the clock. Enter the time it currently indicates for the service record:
6:11
